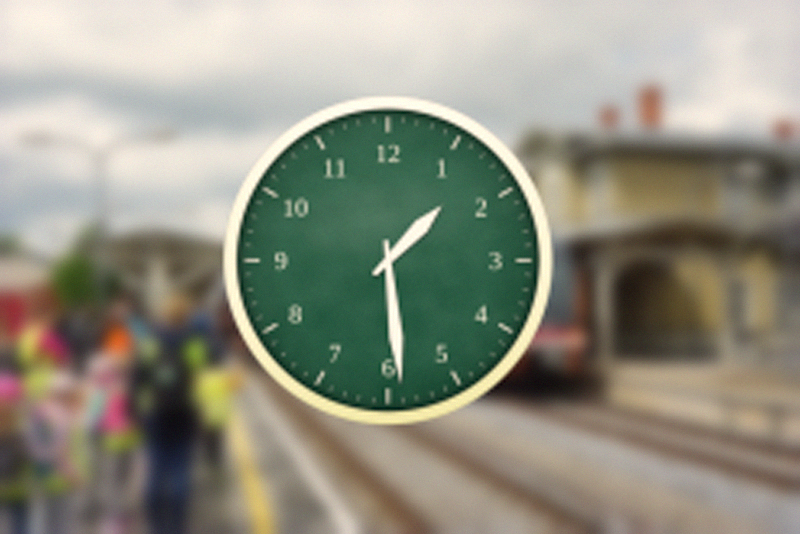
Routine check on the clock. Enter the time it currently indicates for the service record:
1:29
